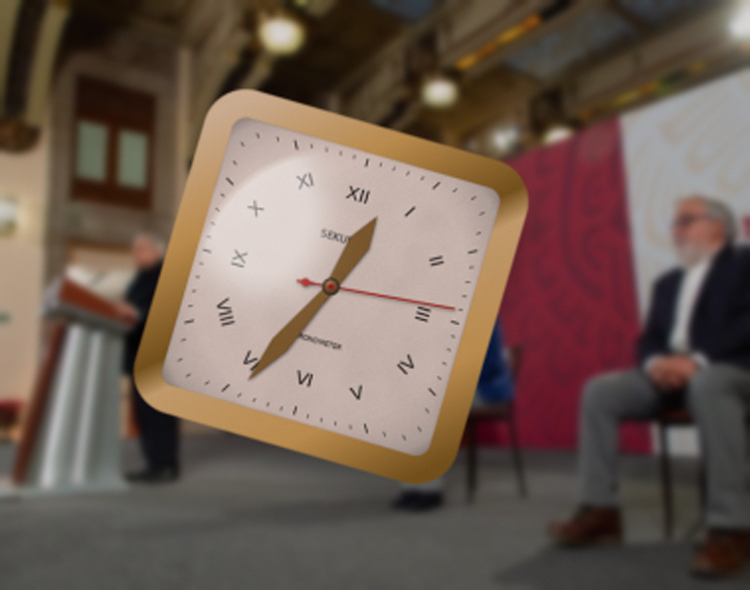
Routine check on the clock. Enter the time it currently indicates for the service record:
12:34:14
